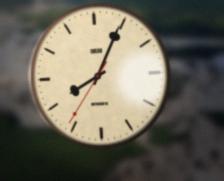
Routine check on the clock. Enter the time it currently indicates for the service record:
8:04:36
